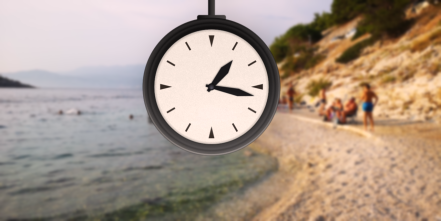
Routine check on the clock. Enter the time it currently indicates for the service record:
1:17
